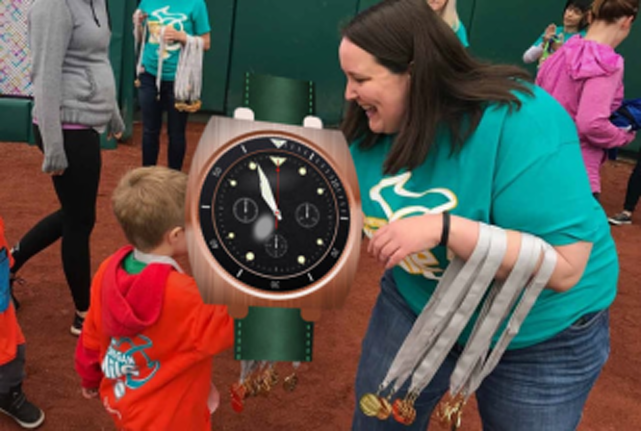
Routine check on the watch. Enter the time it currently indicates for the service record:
10:56
